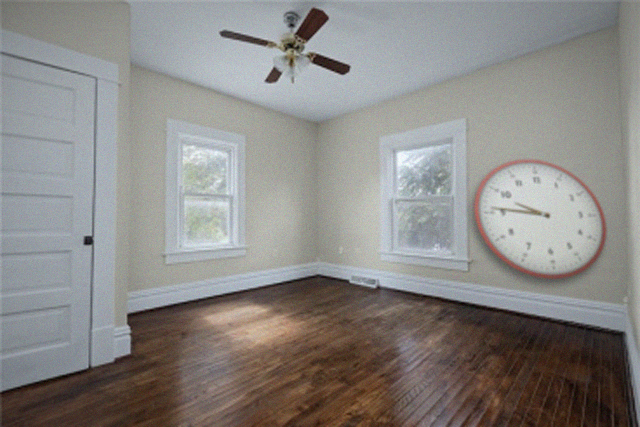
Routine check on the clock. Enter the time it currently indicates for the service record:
9:46
